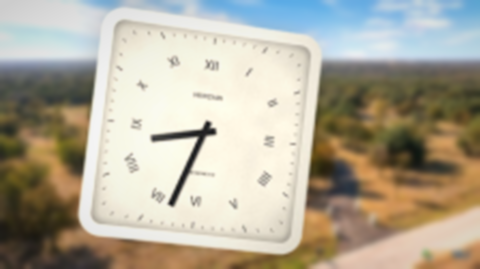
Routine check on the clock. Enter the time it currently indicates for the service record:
8:33
